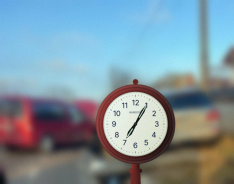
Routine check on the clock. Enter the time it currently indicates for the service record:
7:05
